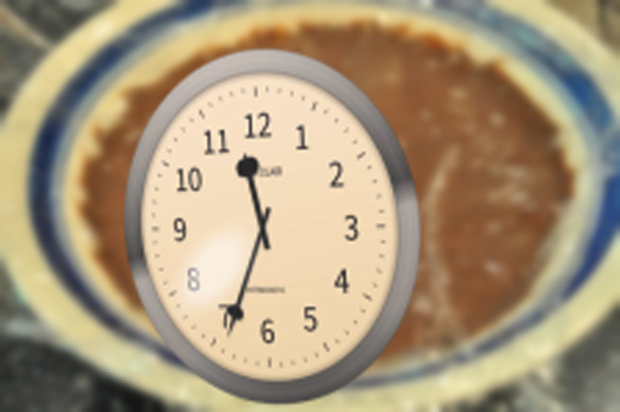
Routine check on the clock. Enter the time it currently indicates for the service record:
11:34
